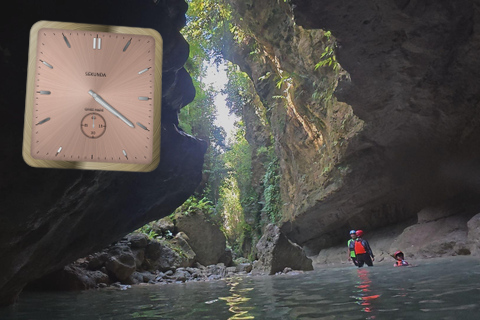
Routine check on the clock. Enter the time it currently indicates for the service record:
4:21
